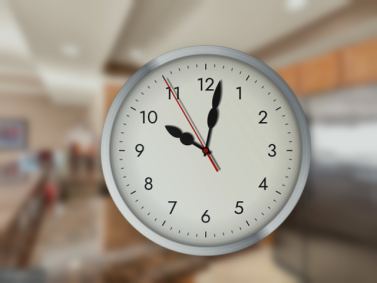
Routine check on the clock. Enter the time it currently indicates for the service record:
10:01:55
